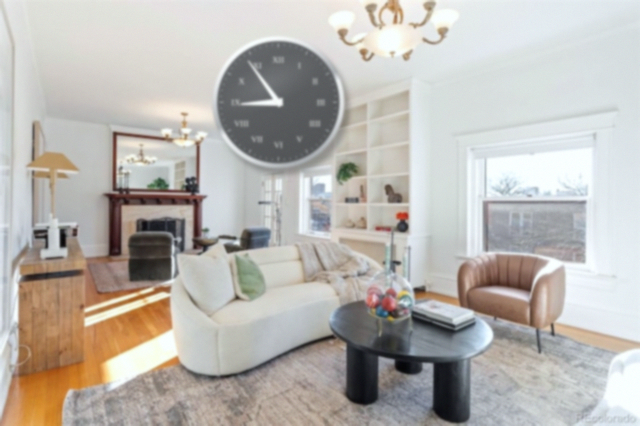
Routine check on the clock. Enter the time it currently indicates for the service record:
8:54
